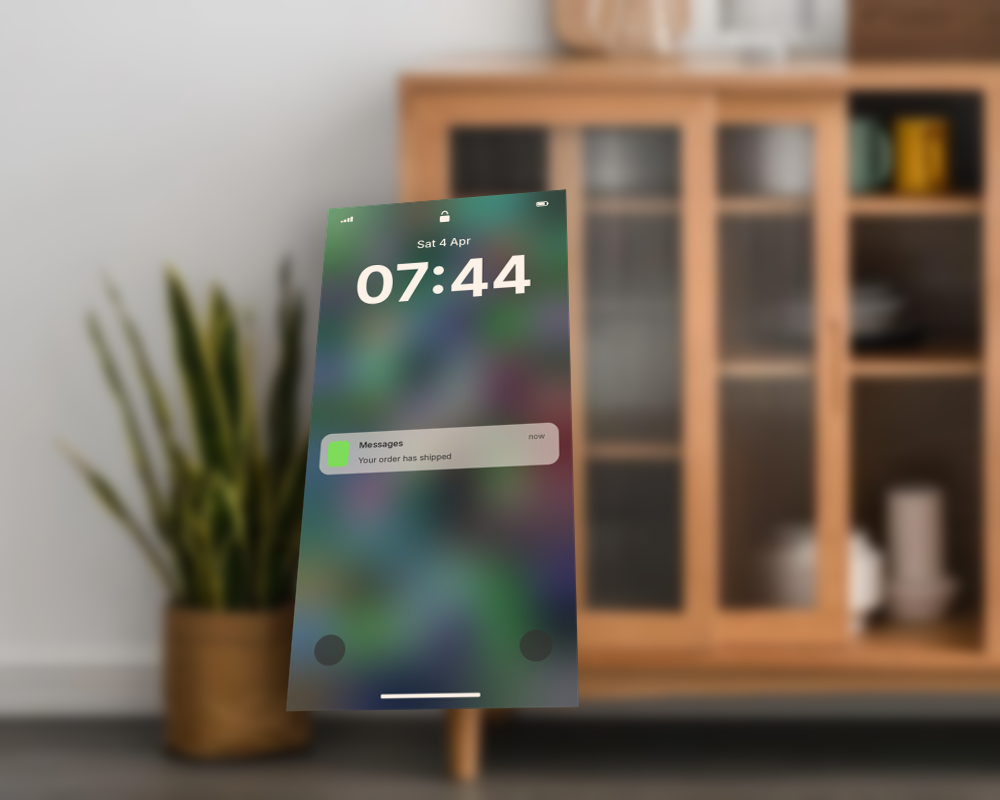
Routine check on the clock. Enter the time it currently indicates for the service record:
7:44
